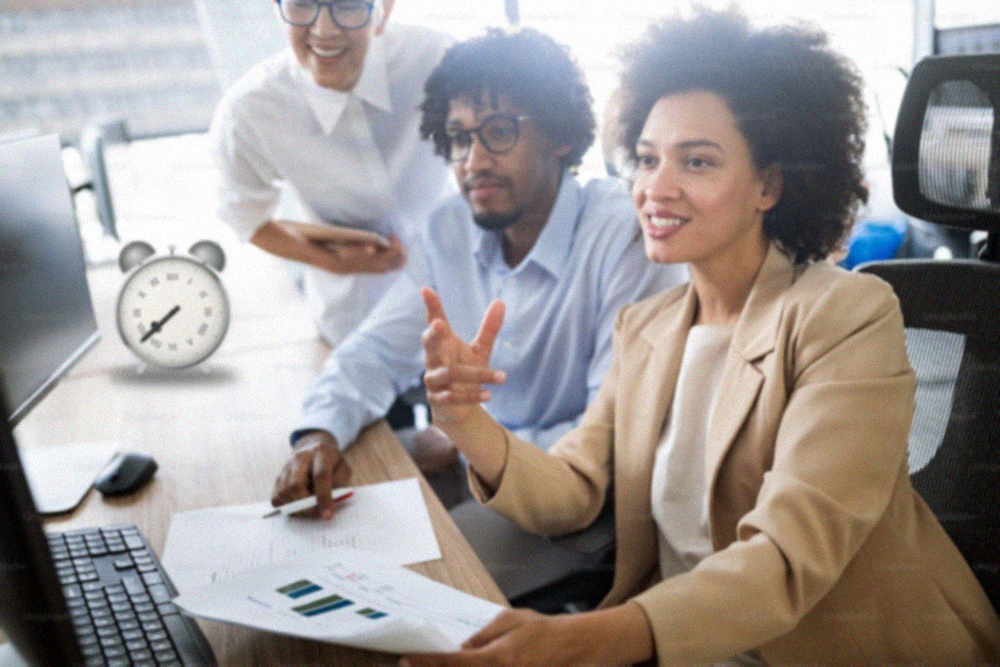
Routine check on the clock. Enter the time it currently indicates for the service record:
7:38
